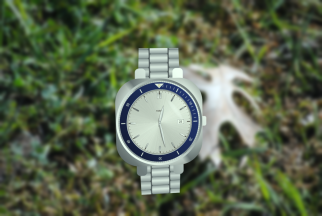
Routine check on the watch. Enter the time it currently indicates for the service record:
12:28
